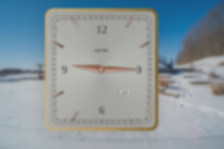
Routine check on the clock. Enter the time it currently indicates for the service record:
9:15
